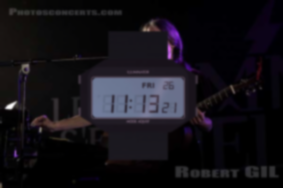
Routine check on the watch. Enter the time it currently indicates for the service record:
11:13
